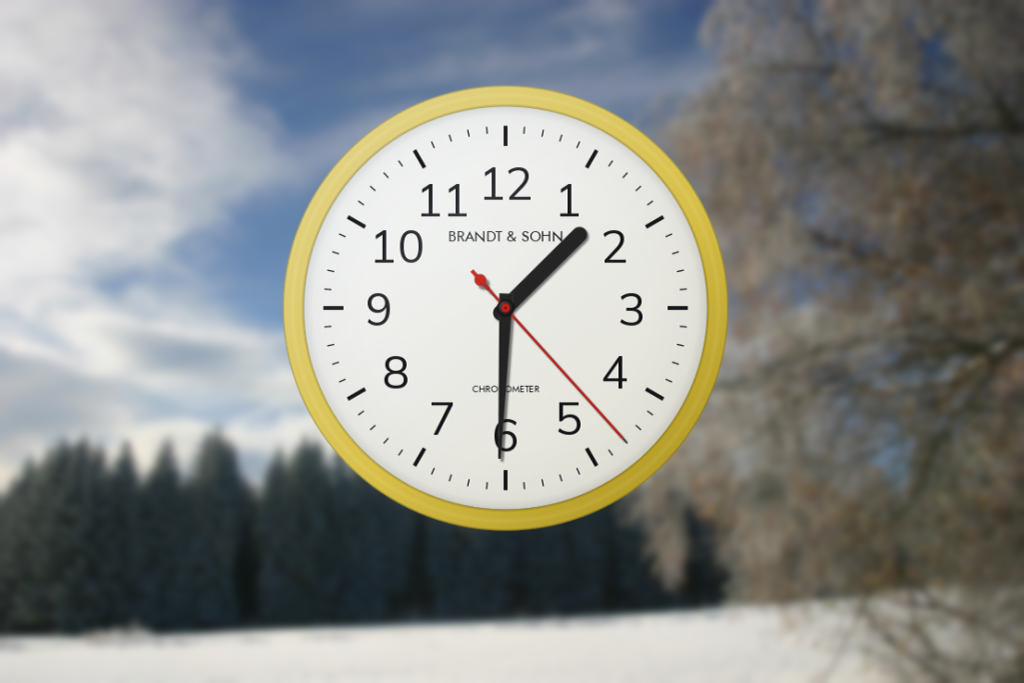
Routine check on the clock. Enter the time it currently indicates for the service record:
1:30:23
